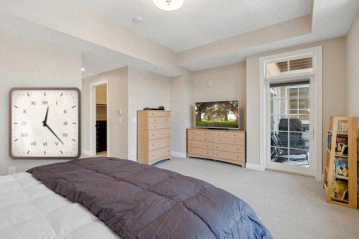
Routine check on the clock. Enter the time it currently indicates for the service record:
12:23
